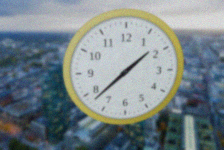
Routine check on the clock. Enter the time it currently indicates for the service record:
1:38
